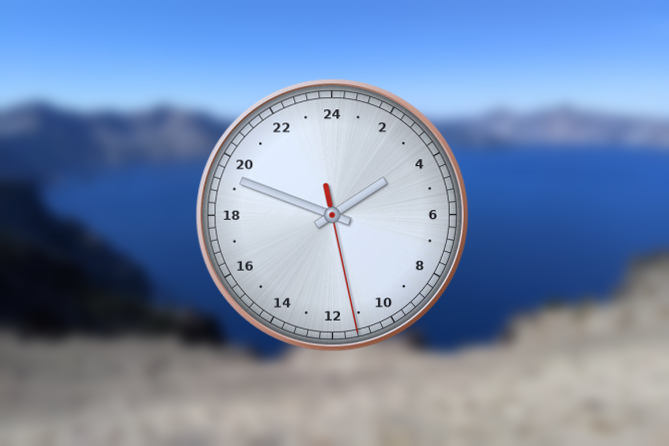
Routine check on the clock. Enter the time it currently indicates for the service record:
3:48:28
